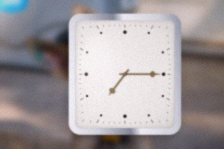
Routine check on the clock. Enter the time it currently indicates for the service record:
7:15
